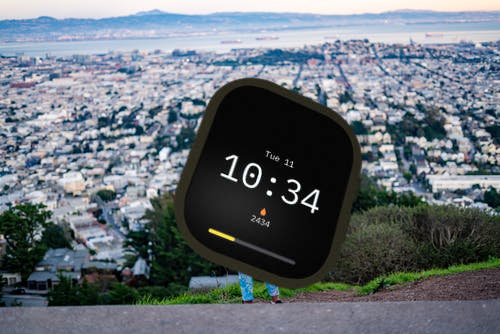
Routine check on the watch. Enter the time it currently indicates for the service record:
10:34
